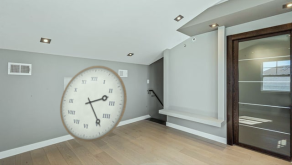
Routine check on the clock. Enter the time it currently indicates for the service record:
2:24
